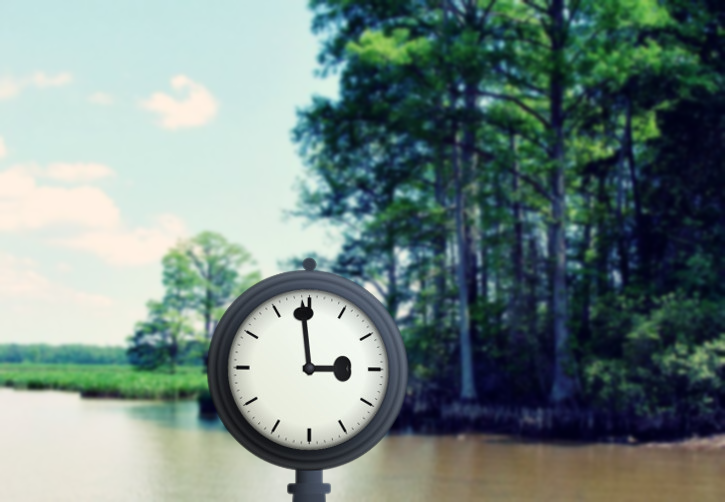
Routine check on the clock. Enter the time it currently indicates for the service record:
2:59
